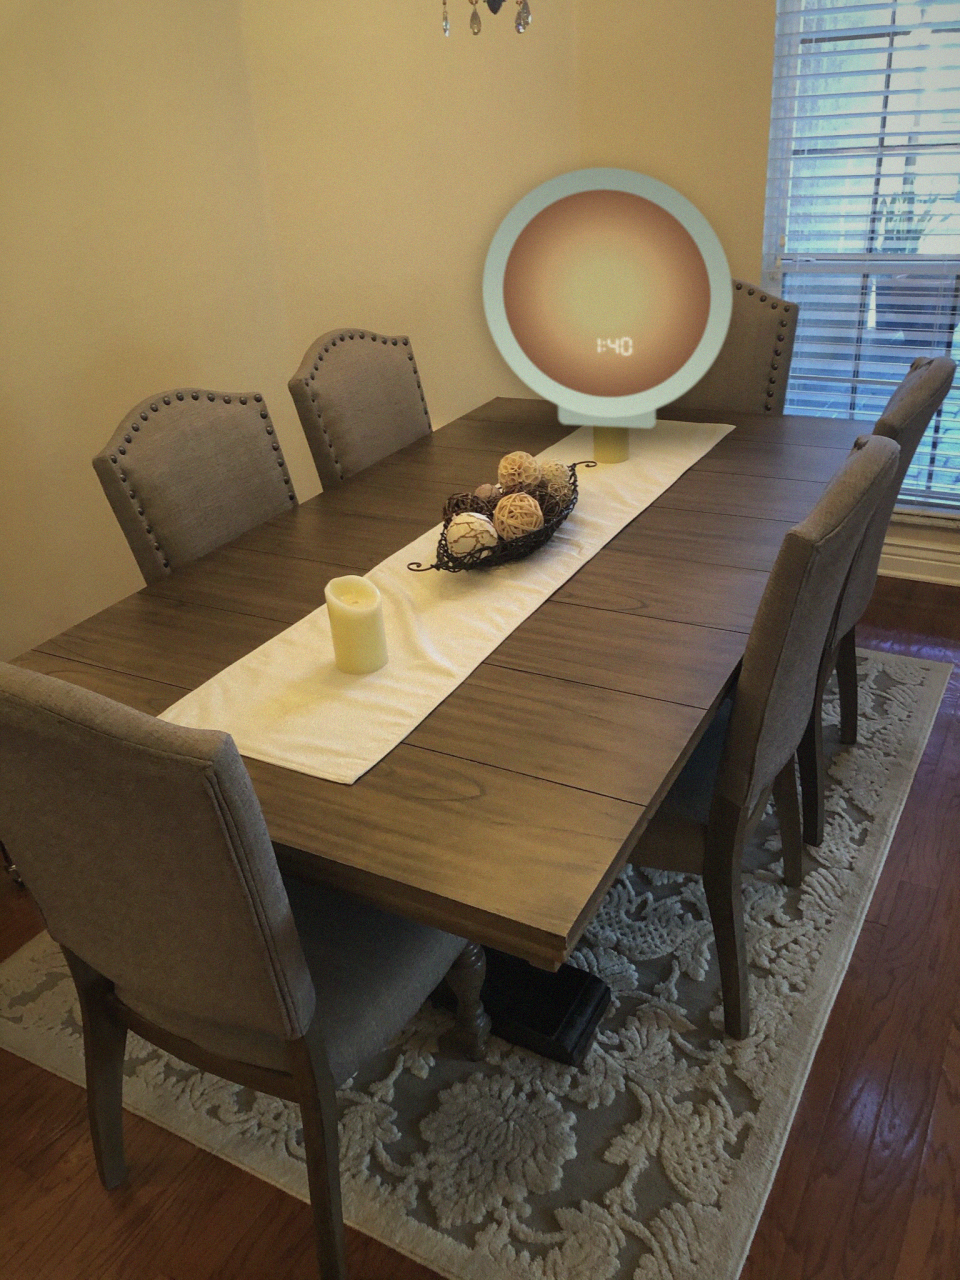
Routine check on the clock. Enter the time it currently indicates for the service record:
1:40
